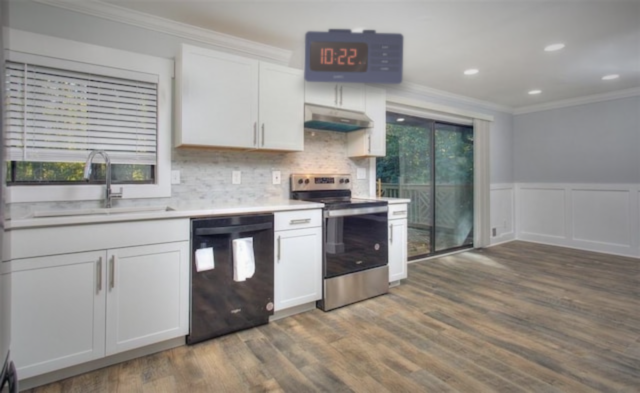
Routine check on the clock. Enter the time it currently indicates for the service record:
10:22
